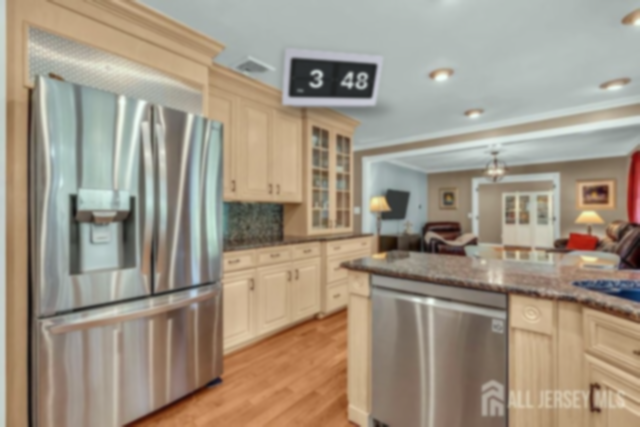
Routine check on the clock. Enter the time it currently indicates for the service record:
3:48
